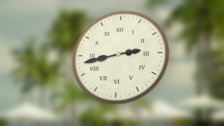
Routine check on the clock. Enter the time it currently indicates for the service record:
2:43
